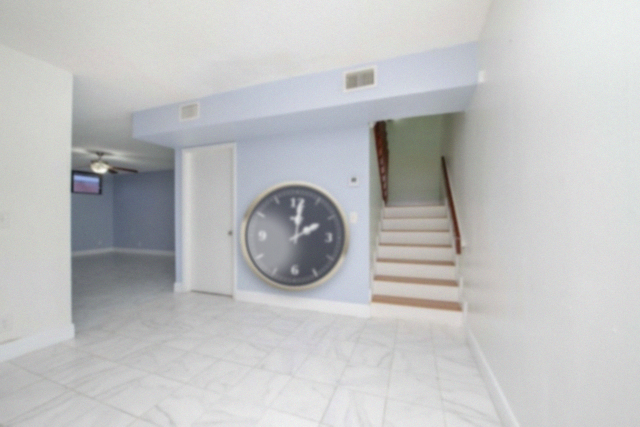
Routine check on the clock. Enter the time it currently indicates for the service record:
2:01
